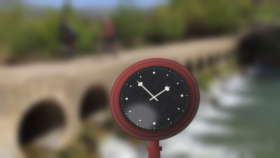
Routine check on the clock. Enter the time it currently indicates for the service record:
1:53
